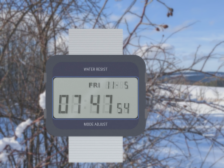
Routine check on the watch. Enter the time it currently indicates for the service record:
7:47:54
